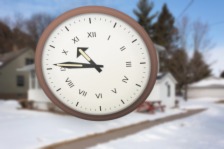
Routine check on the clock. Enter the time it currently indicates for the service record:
10:46
